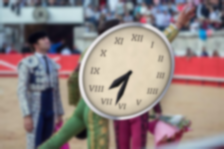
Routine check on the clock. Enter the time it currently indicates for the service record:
7:32
